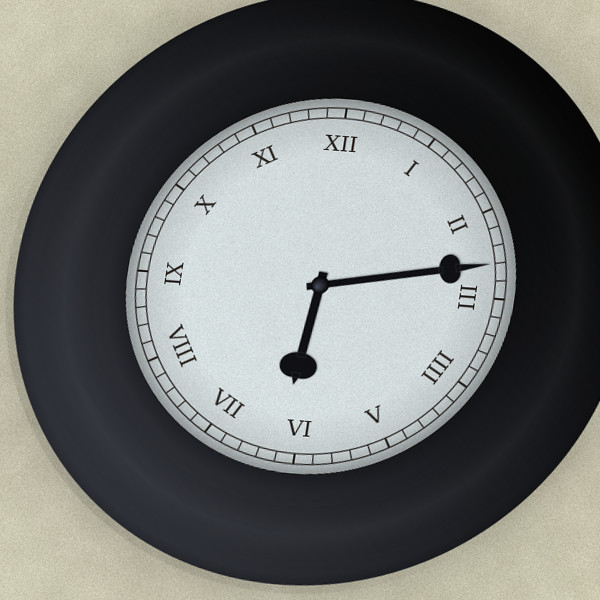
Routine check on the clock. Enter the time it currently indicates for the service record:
6:13
